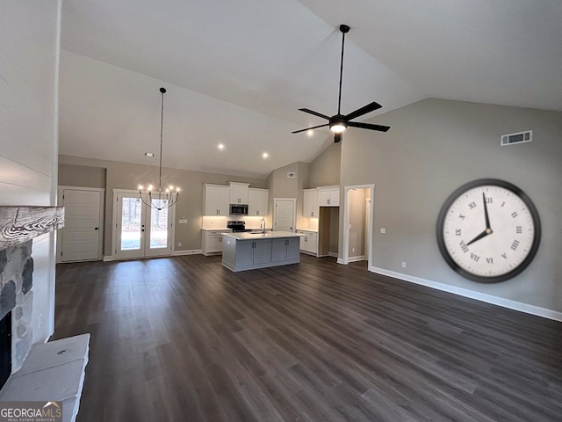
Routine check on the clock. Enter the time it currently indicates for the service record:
7:59
